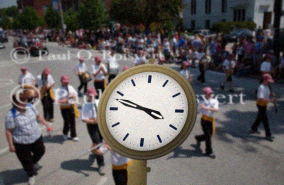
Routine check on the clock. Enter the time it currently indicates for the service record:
3:48
